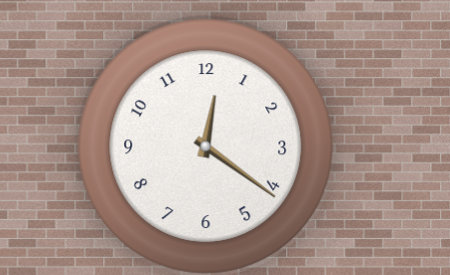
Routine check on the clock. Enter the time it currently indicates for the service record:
12:21
